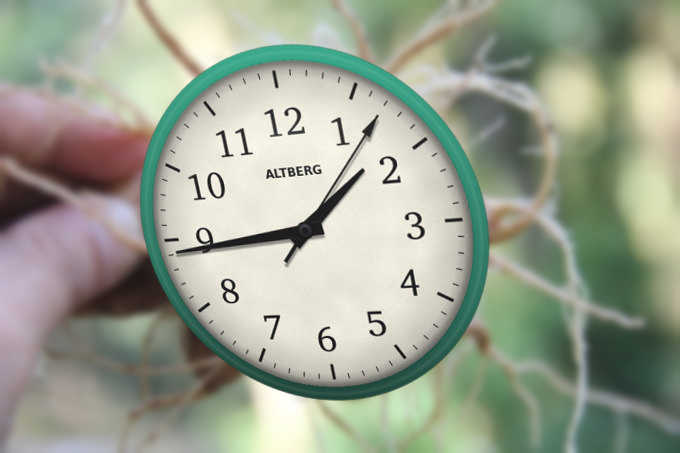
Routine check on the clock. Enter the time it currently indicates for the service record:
1:44:07
